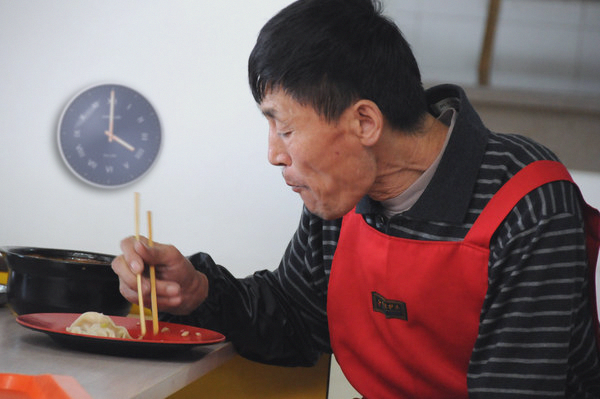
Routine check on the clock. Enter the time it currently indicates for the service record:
4:00
